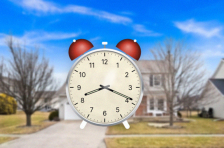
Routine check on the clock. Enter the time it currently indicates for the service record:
8:19
